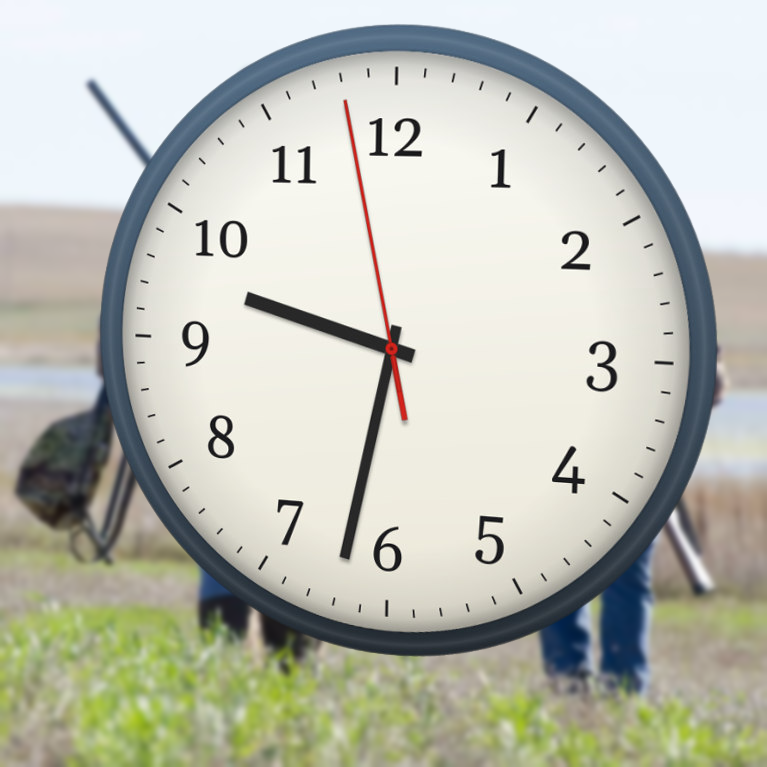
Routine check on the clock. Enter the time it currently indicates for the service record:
9:31:58
